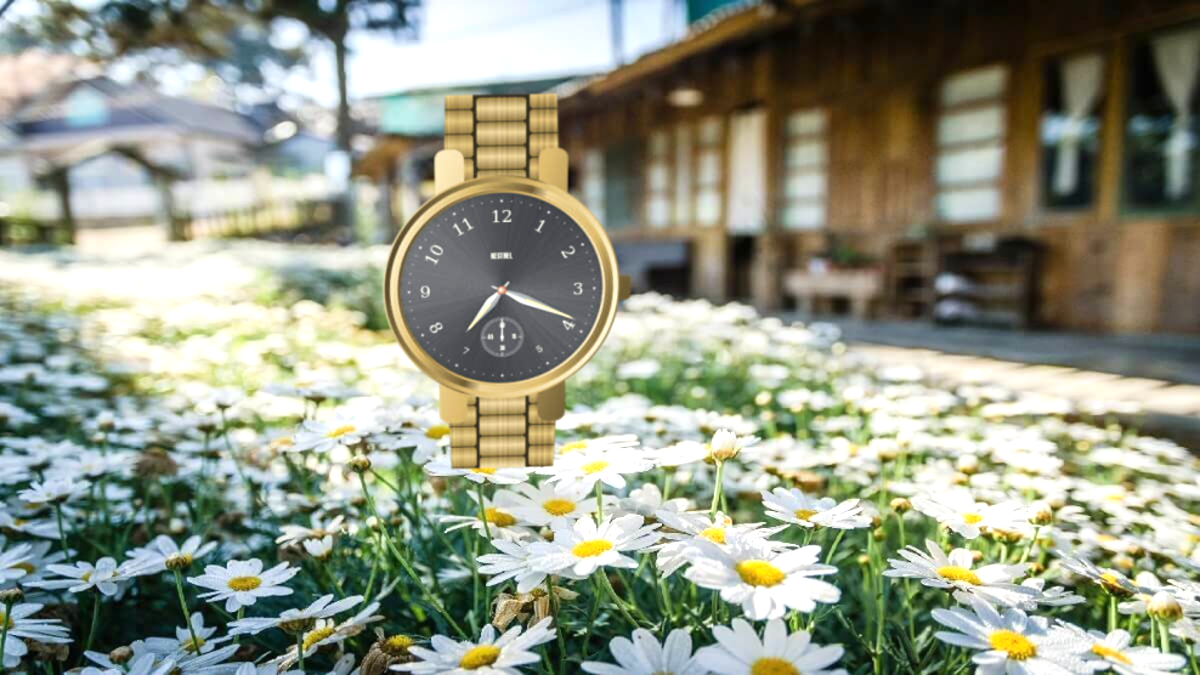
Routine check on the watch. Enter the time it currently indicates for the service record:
7:19
